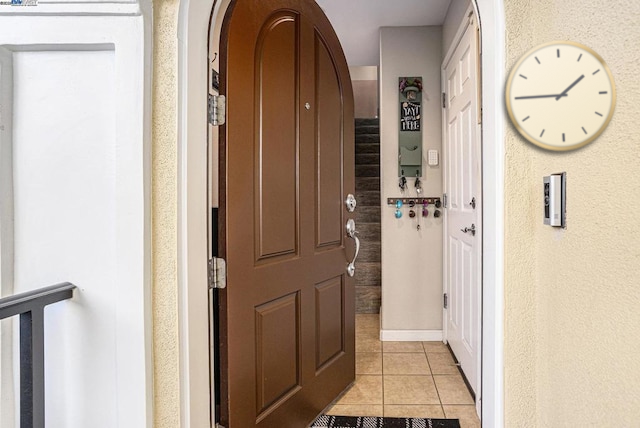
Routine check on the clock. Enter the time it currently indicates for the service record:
1:45
